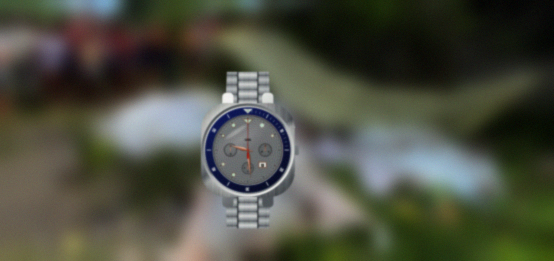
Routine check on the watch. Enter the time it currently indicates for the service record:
9:29
